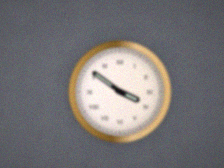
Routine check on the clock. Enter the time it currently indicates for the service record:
3:51
